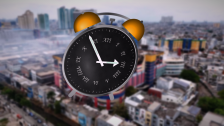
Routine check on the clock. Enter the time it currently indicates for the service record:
2:54
